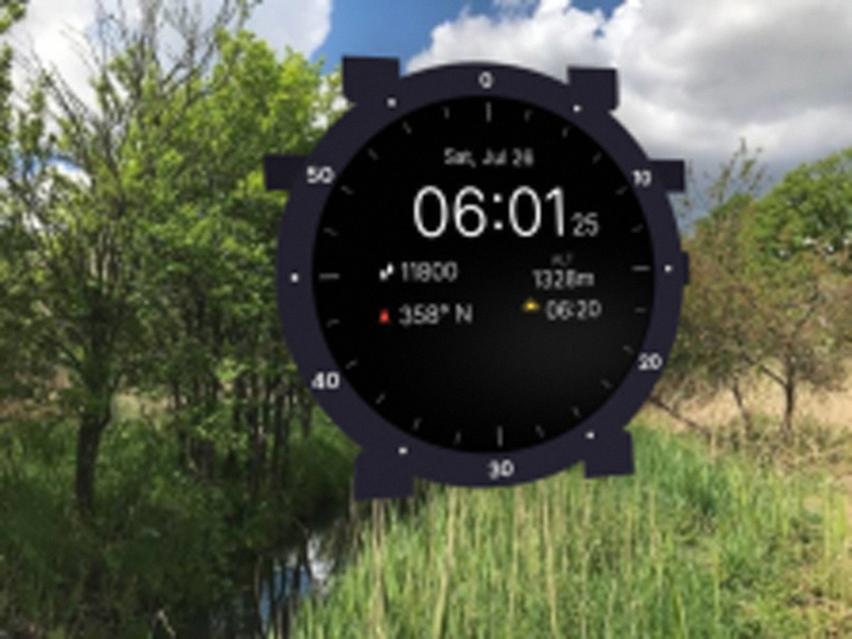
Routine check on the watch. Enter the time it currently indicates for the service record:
6:01
